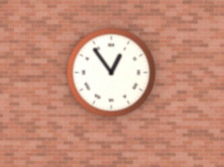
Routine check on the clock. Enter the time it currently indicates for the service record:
12:54
